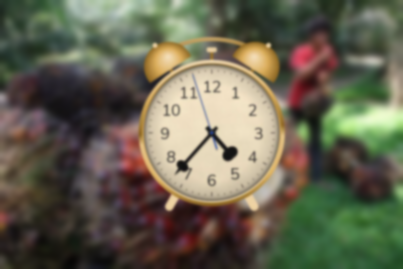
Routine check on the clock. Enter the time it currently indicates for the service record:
4:36:57
